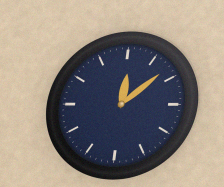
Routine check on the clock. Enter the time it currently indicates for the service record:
12:08
